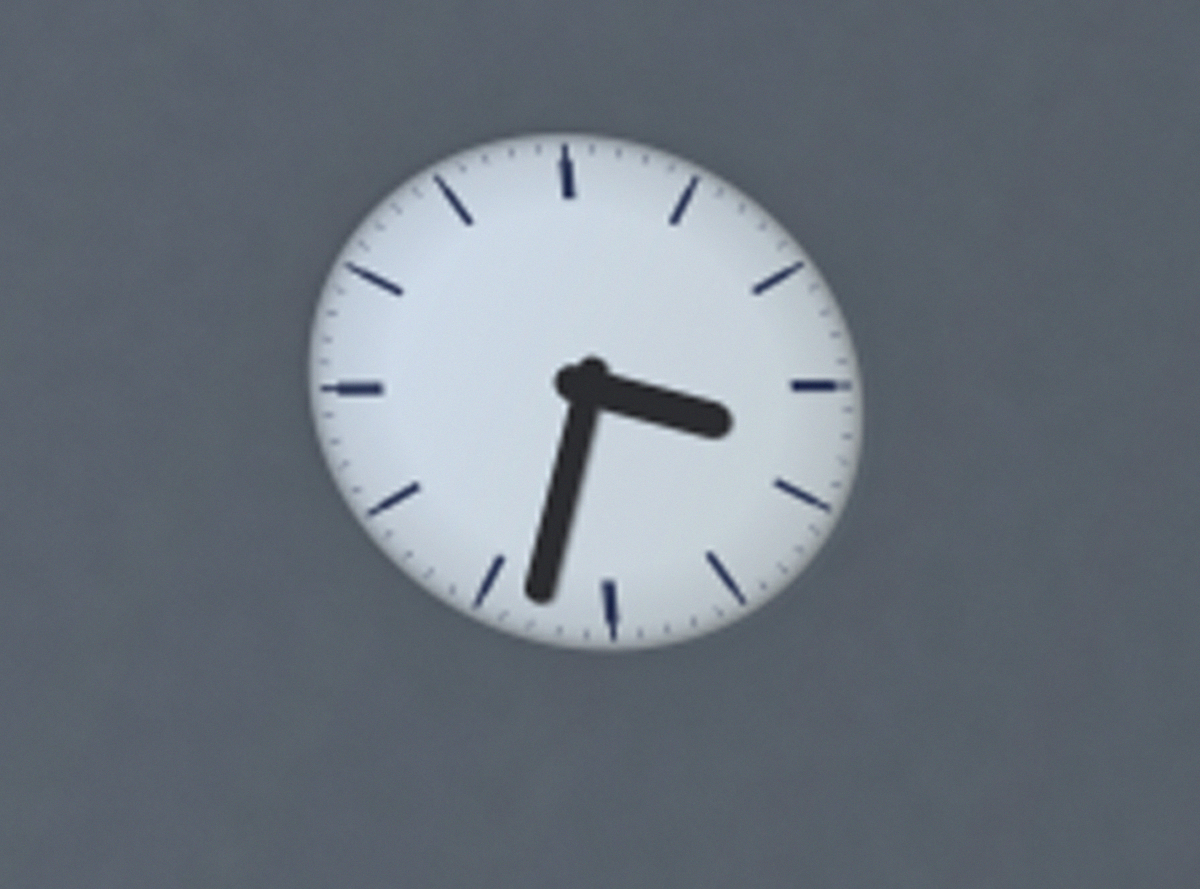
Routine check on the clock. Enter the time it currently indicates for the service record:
3:33
